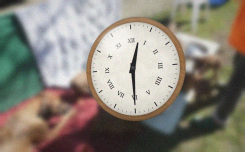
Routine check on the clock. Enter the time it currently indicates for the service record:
12:30
